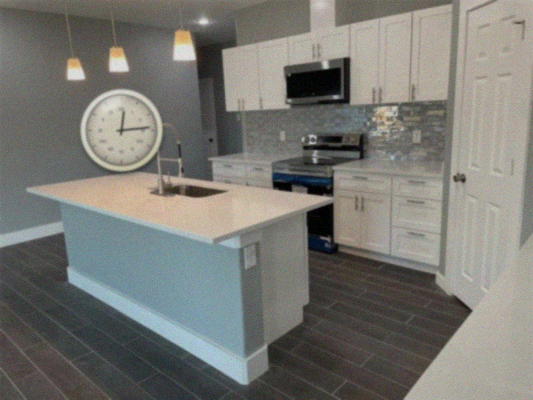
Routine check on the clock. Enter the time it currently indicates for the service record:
12:14
